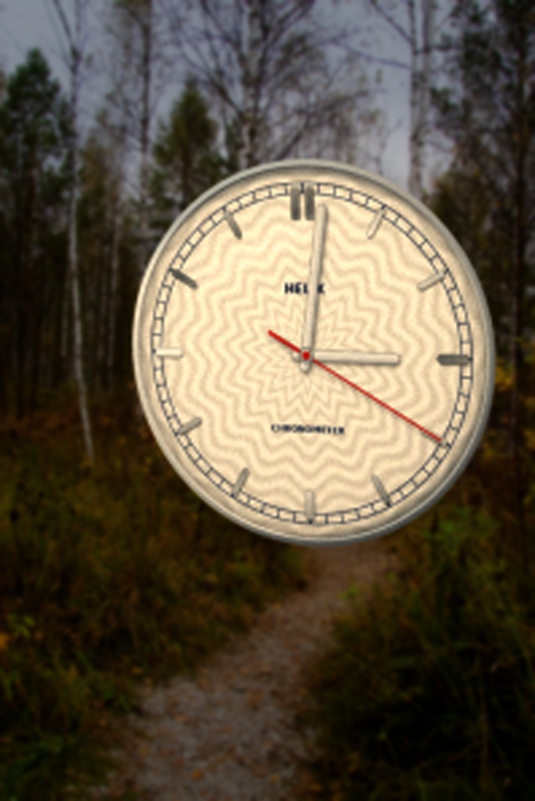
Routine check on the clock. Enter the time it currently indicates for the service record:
3:01:20
